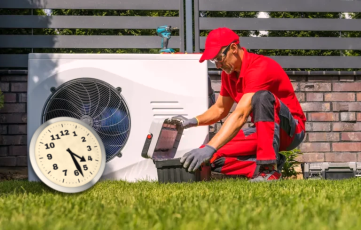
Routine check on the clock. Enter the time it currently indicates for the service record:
4:28
